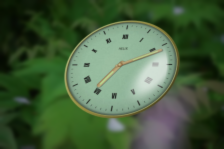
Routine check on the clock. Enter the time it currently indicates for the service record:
7:11
